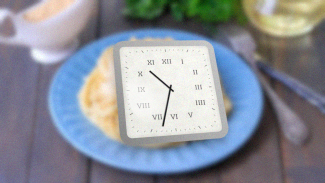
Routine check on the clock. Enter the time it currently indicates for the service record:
10:33
